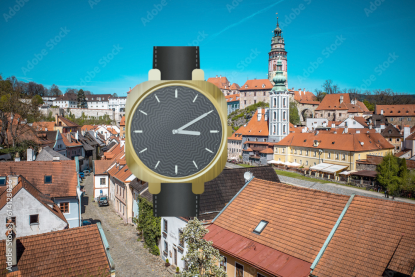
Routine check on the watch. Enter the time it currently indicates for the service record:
3:10
